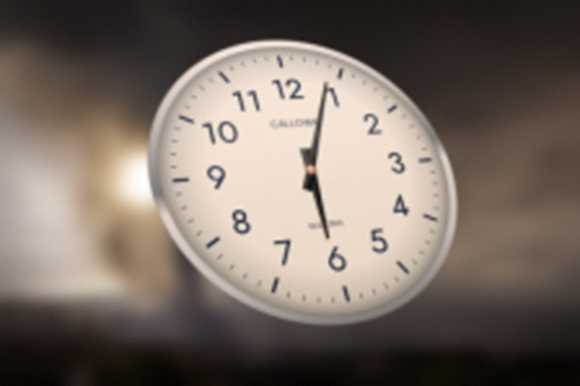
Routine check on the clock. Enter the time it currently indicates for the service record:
6:04
